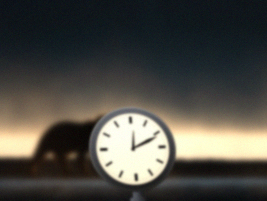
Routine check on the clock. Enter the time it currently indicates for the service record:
12:11
